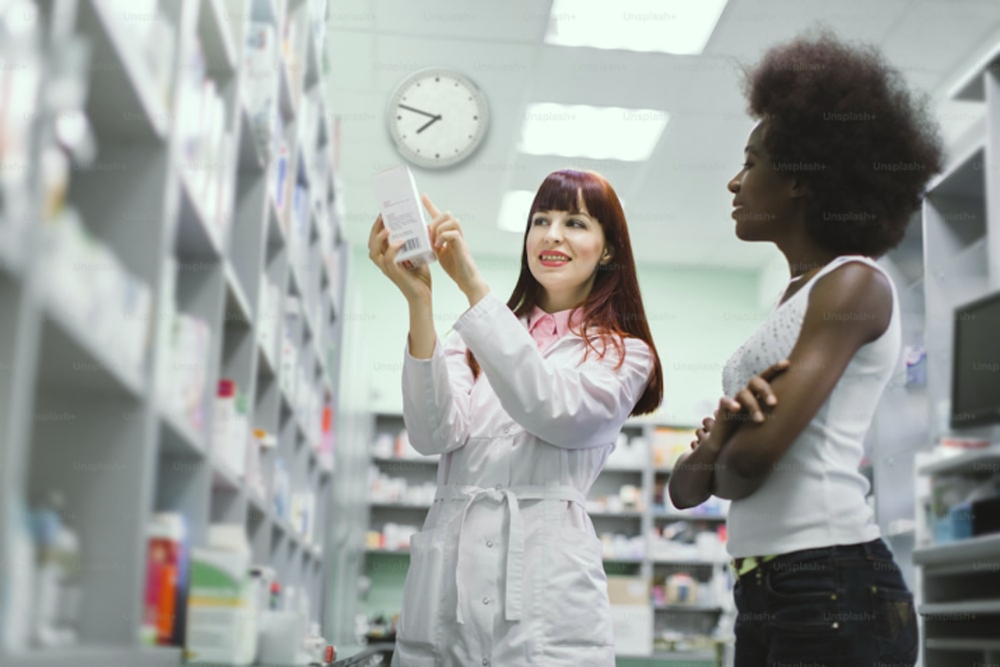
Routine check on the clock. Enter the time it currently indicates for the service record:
7:48
